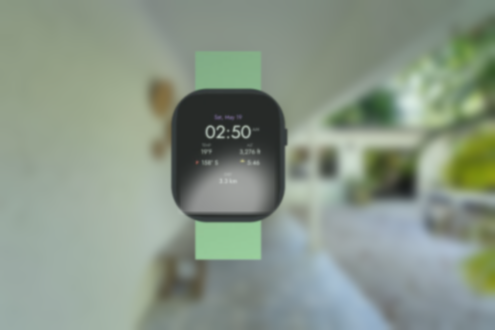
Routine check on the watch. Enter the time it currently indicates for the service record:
2:50
